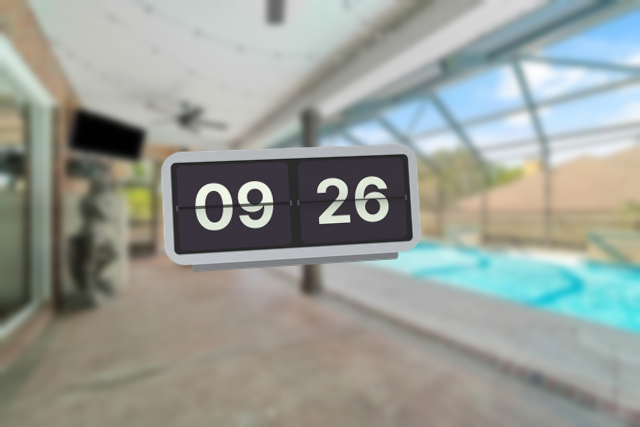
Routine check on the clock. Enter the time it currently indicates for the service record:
9:26
